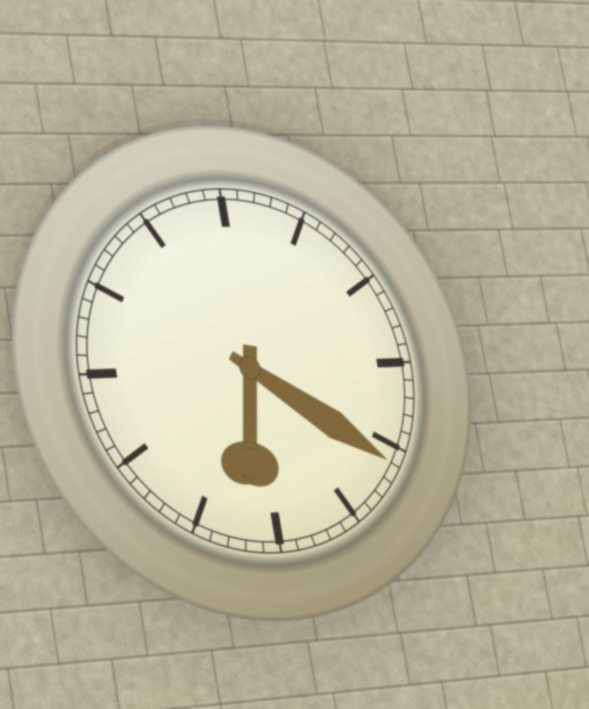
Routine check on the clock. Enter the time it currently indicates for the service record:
6:21
